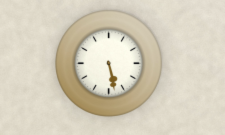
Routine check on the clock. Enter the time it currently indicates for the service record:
5:28
